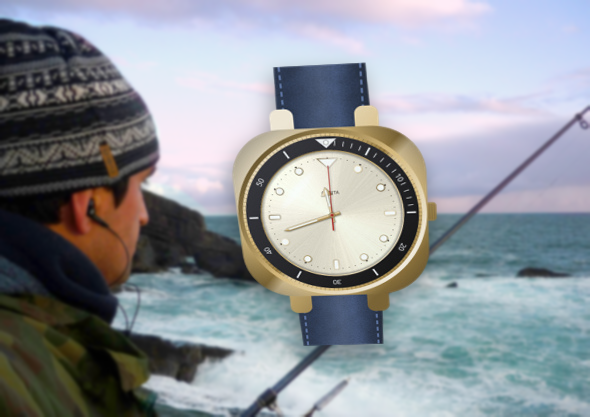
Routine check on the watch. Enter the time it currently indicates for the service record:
11:42:00
